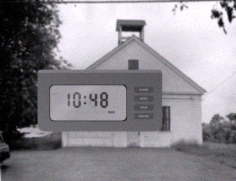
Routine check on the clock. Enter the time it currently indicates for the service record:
10:48
